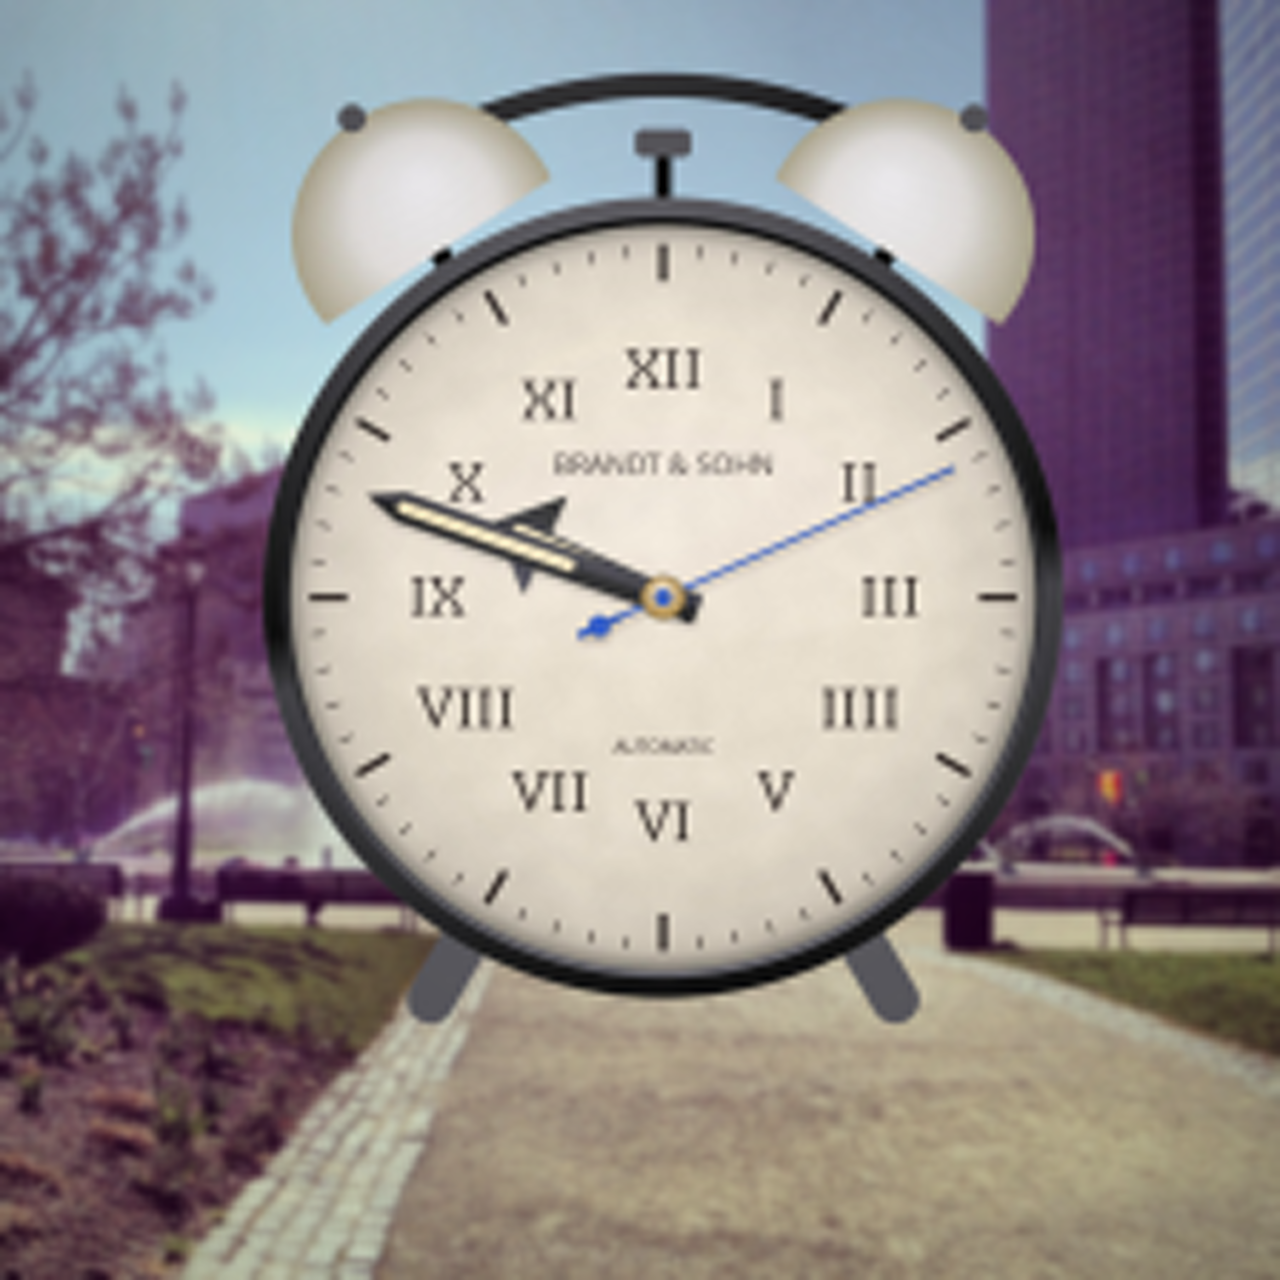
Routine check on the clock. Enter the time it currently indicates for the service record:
9:48:11
